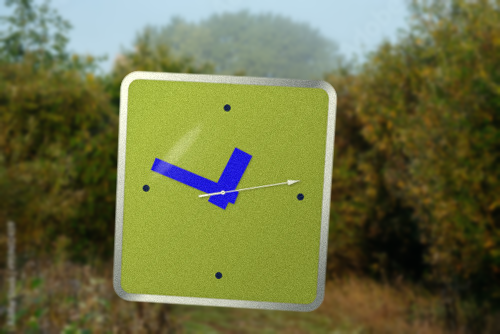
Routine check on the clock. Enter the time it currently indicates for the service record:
12:48:13
